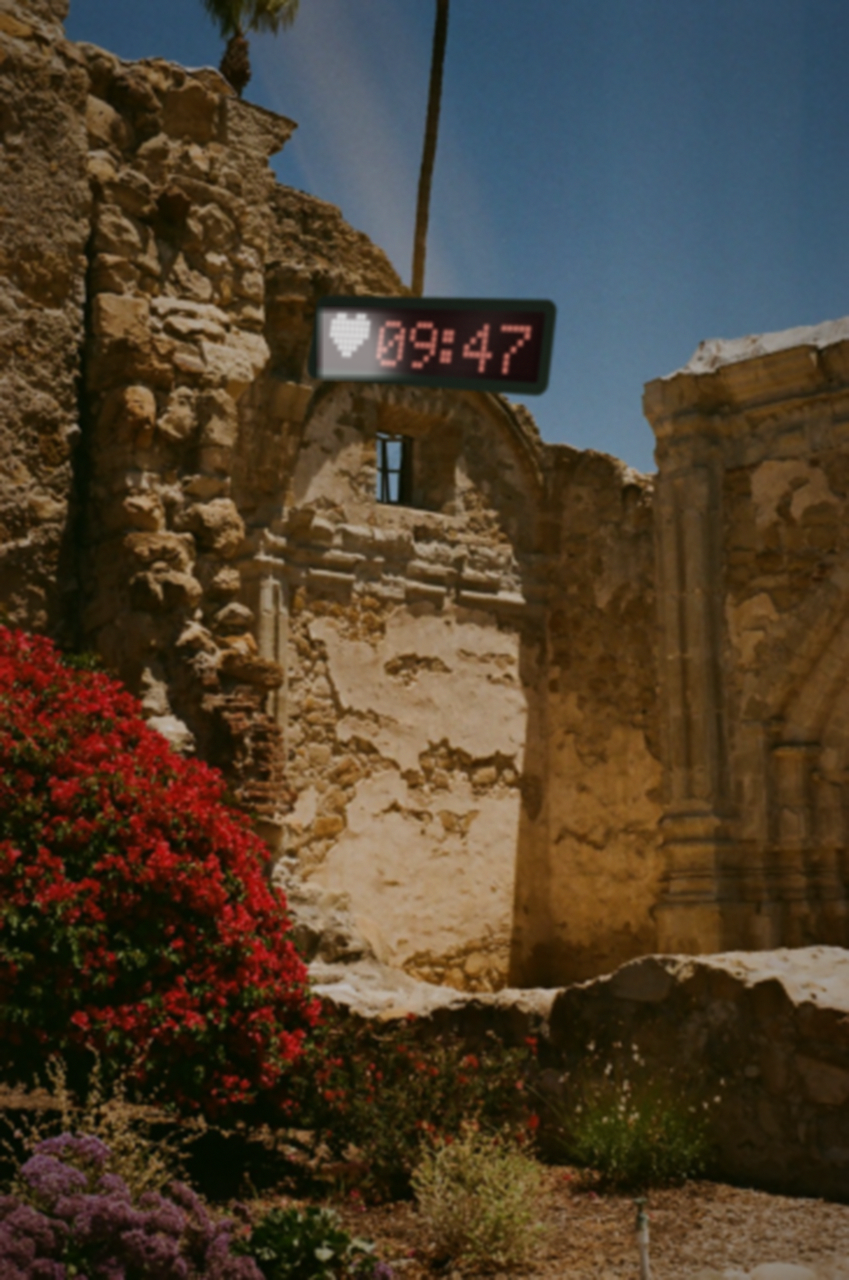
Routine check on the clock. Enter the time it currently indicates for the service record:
9:47
